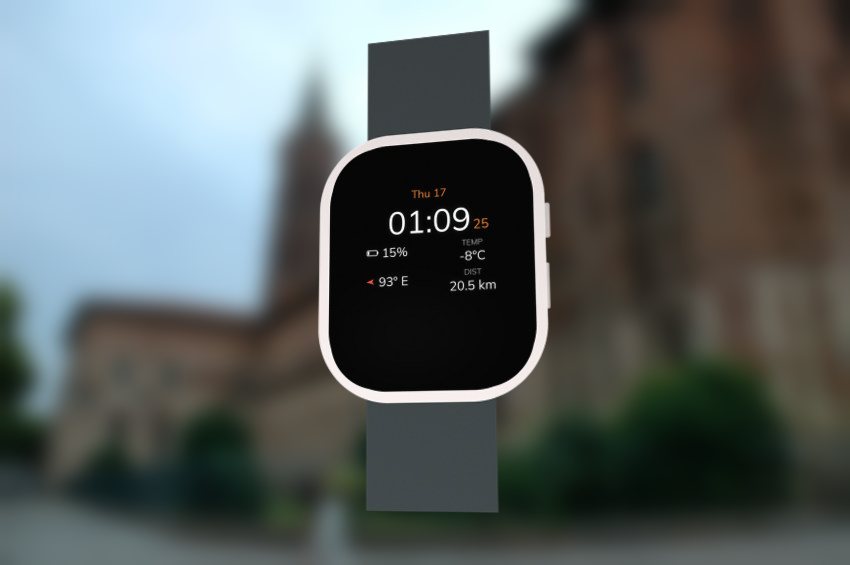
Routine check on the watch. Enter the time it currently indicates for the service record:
1:09:25
